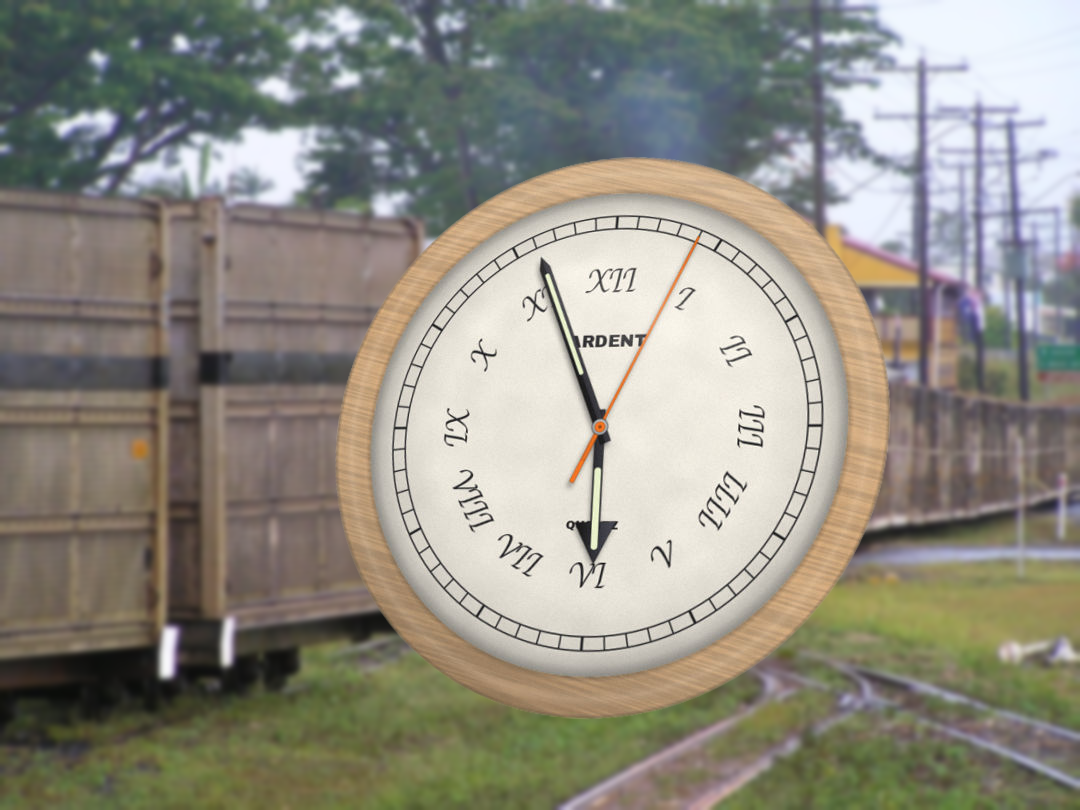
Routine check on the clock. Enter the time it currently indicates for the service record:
5:56:04
